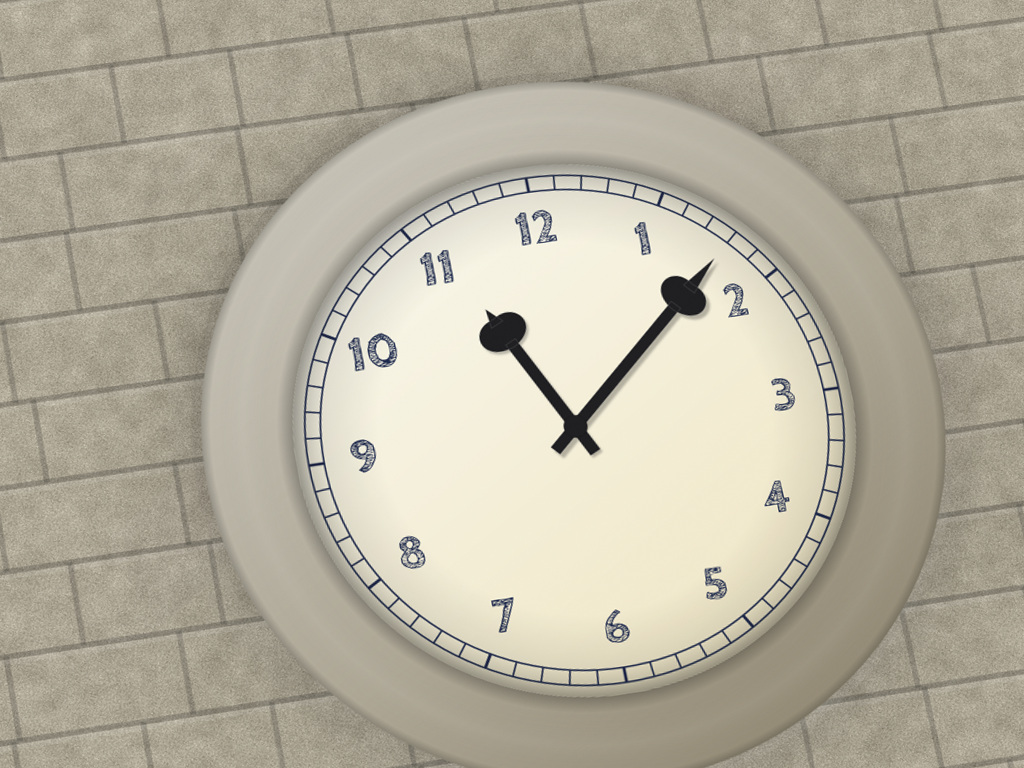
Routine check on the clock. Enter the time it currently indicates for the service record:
11:08
